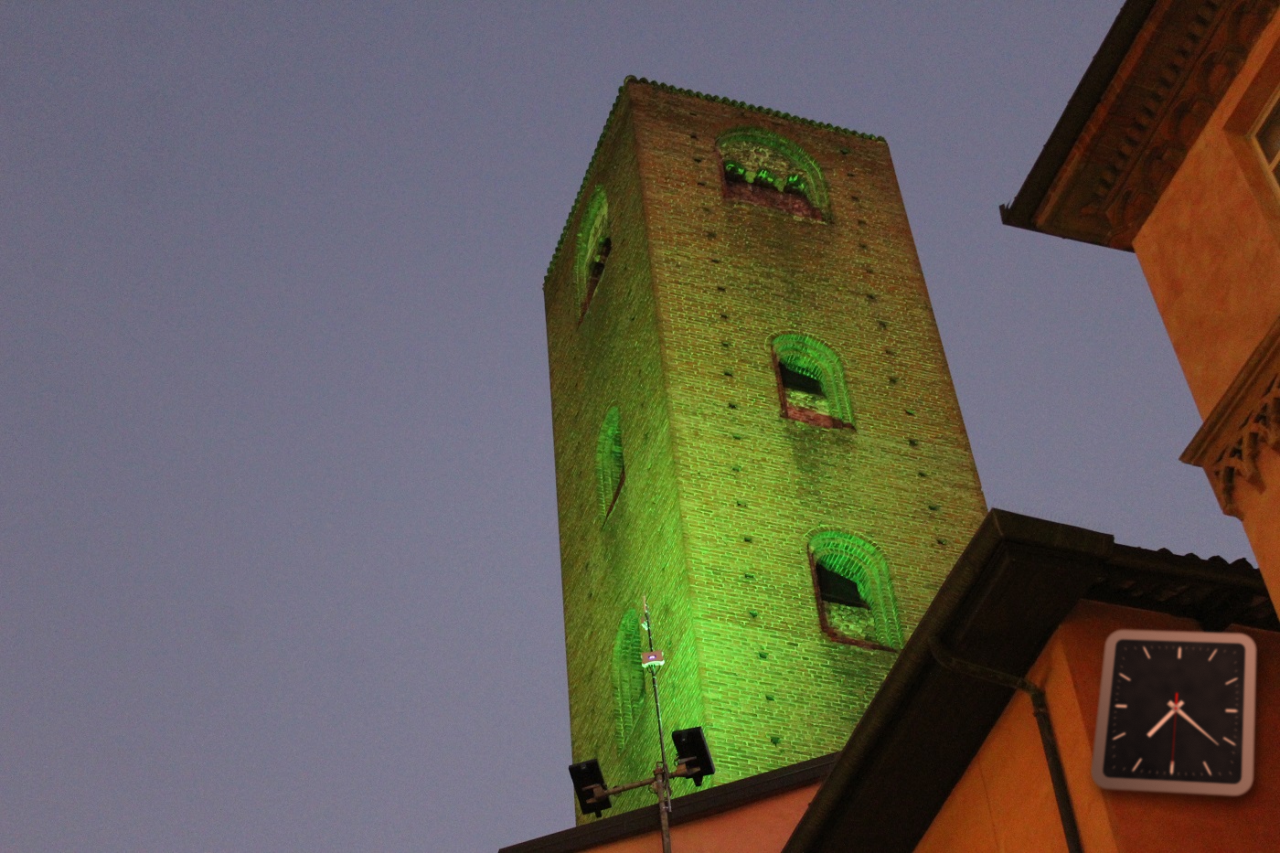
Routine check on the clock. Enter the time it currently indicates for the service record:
7:21:30
